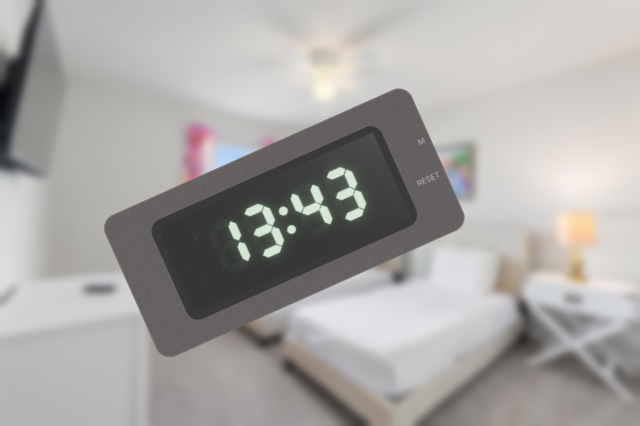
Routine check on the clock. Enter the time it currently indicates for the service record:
13:43
